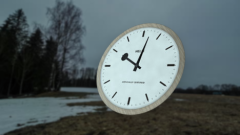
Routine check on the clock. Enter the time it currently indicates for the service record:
10:02
